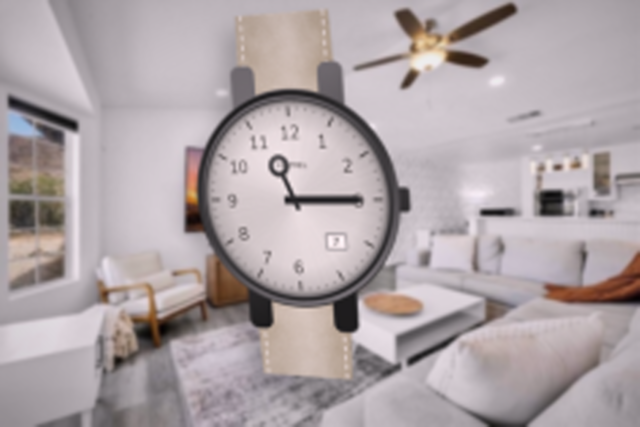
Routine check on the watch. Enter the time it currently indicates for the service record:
11:15
